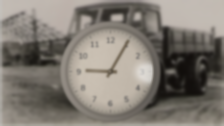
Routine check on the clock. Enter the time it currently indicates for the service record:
9:05
